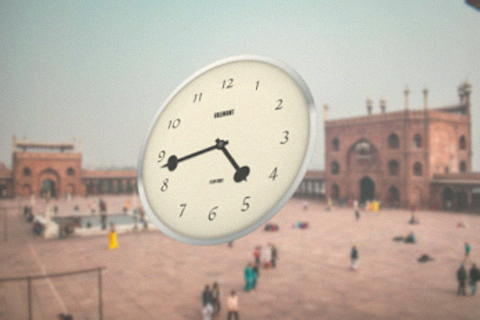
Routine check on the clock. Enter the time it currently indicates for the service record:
4:43
